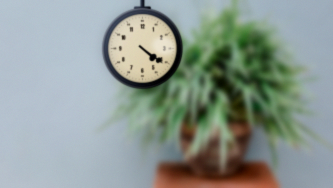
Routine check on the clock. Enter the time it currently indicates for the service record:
4:21
